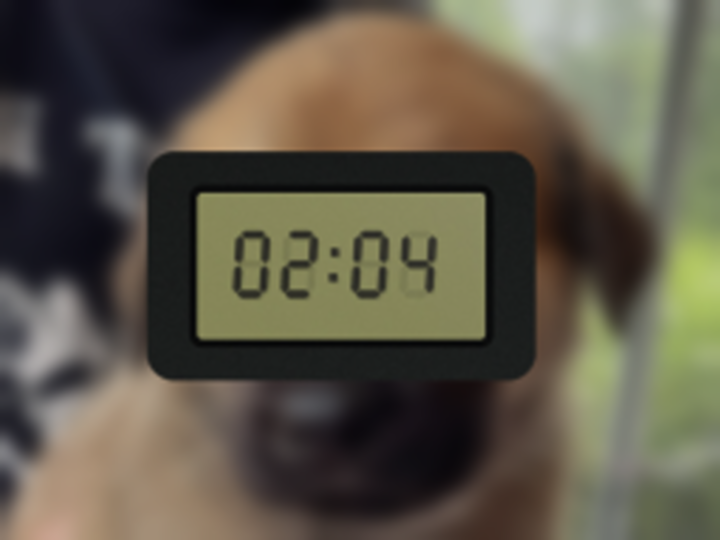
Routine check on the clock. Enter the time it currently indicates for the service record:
2:04
